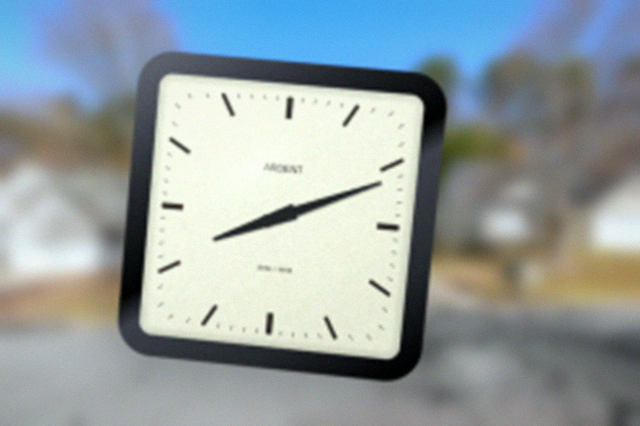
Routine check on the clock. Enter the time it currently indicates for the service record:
8:11
